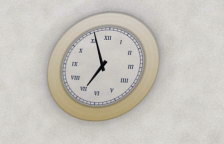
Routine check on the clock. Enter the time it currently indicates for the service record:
6:56
